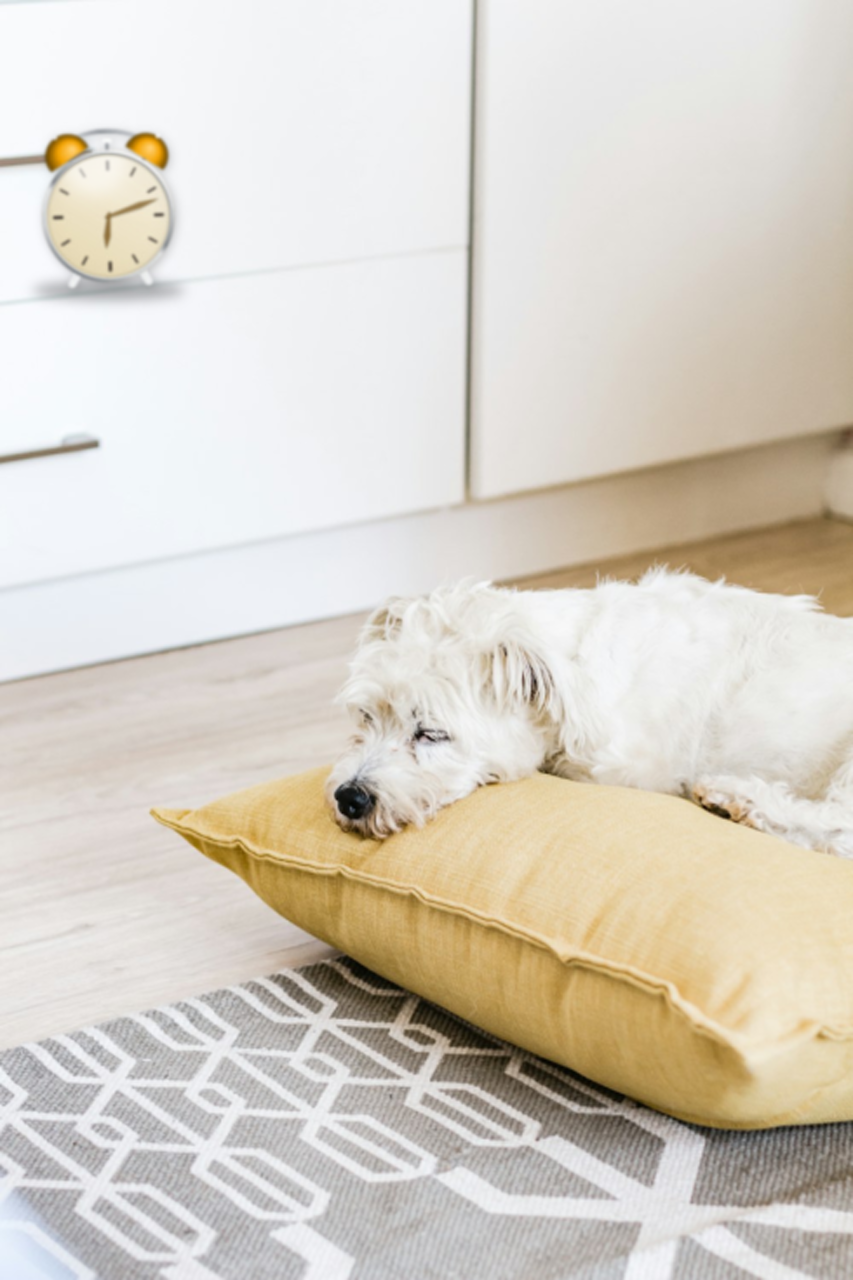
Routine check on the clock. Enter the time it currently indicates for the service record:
6:12
